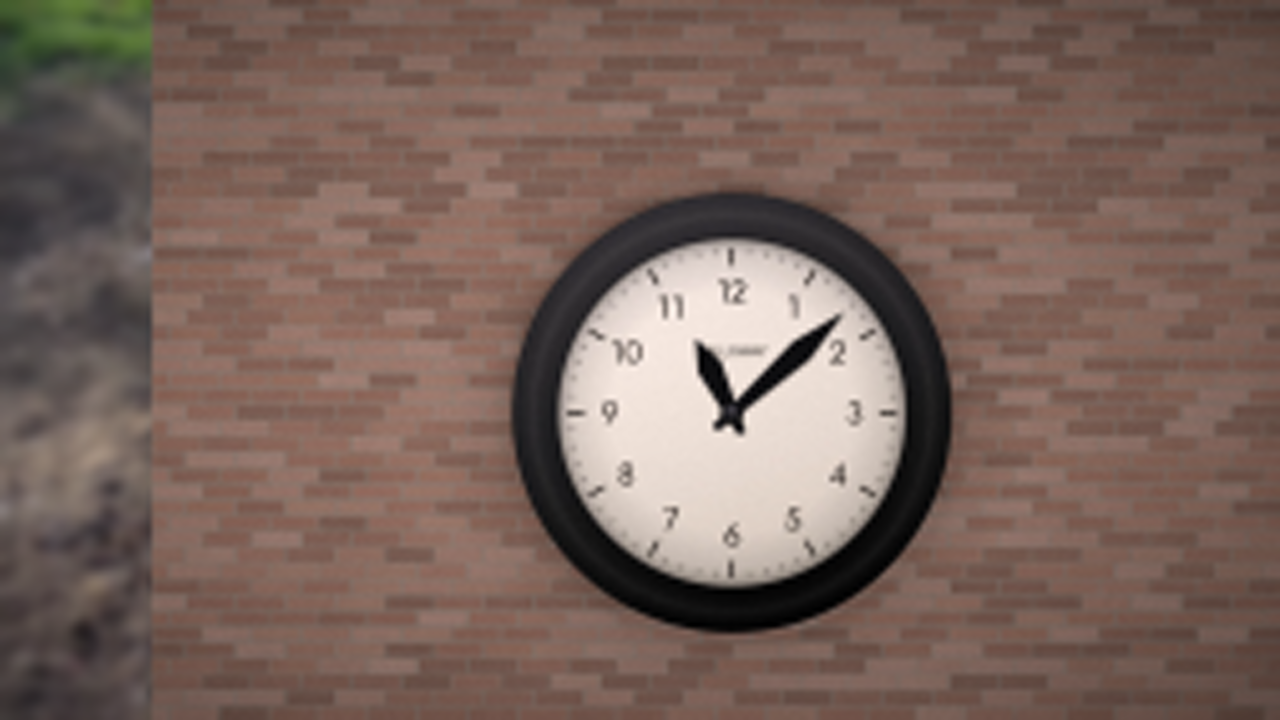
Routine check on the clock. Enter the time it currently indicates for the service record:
11:08
